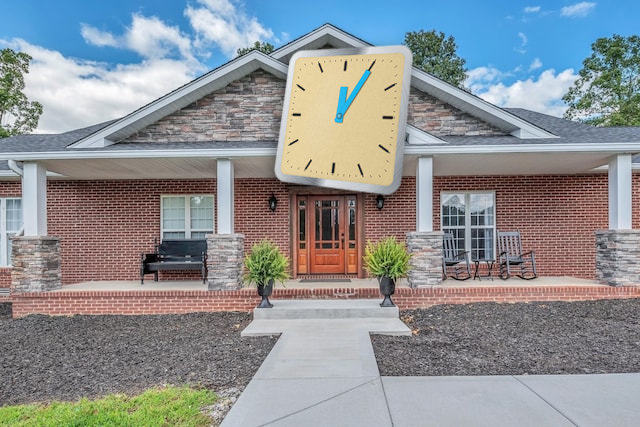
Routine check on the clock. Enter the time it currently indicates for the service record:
12:05
